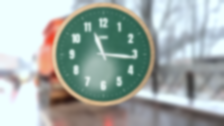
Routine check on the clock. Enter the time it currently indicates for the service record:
11:16
